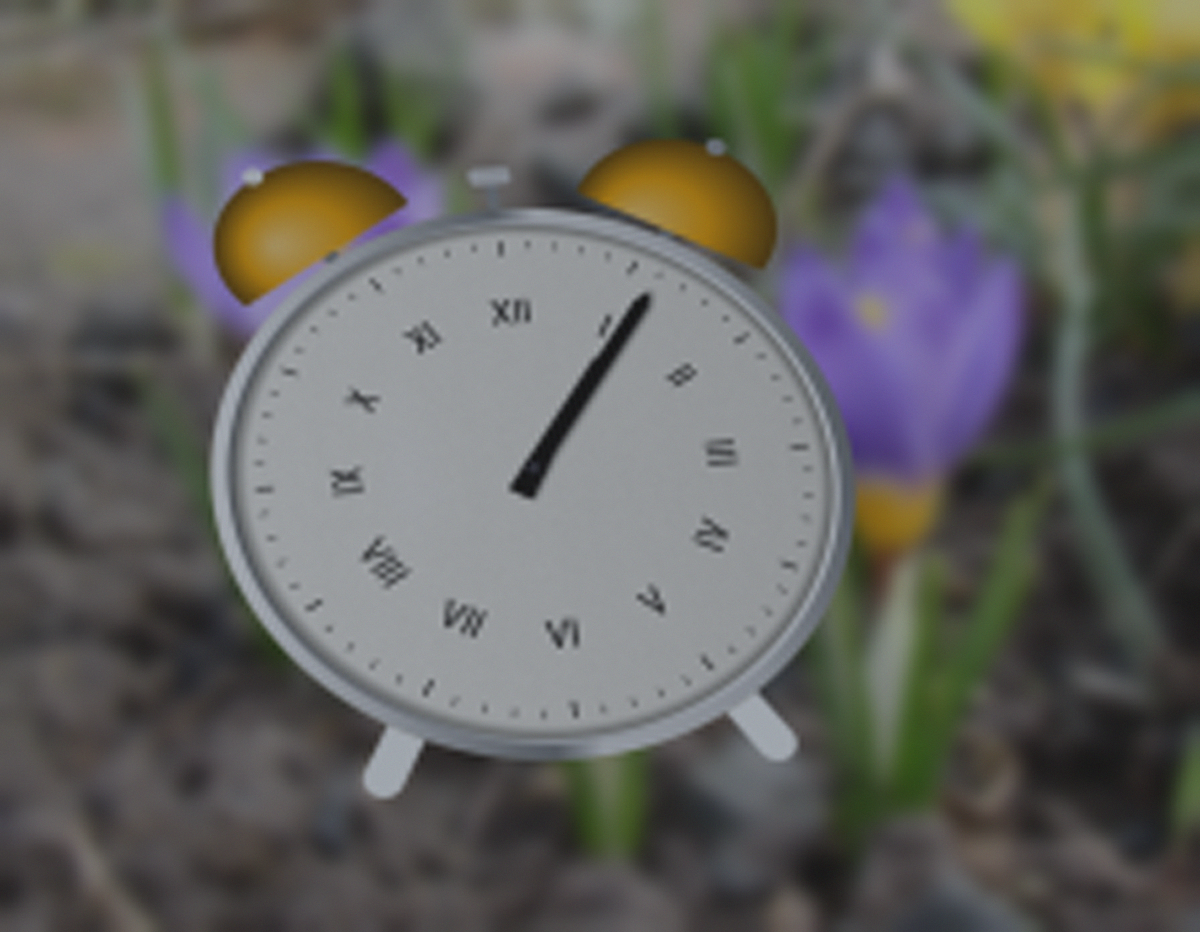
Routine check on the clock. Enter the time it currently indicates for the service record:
1:06
